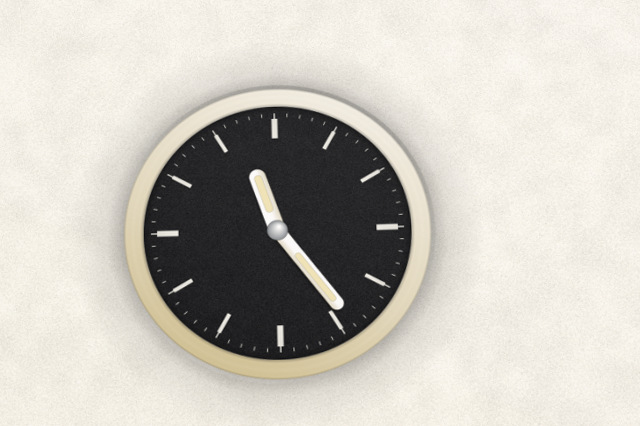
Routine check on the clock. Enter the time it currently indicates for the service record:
11:24
